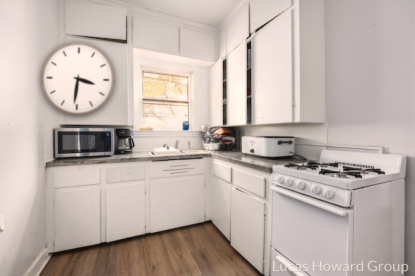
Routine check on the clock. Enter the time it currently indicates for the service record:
3:31
